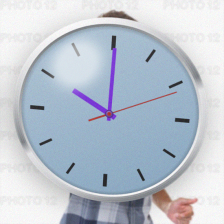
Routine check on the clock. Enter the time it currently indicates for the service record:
10:00:11
